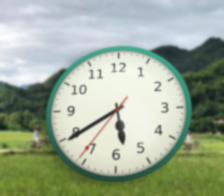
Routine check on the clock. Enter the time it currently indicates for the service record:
5:39:36
